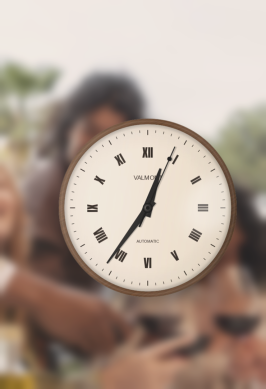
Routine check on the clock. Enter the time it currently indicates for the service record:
12:36:04
